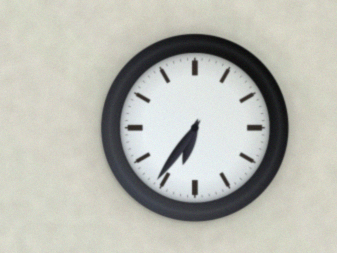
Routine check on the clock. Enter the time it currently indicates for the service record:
6:36
